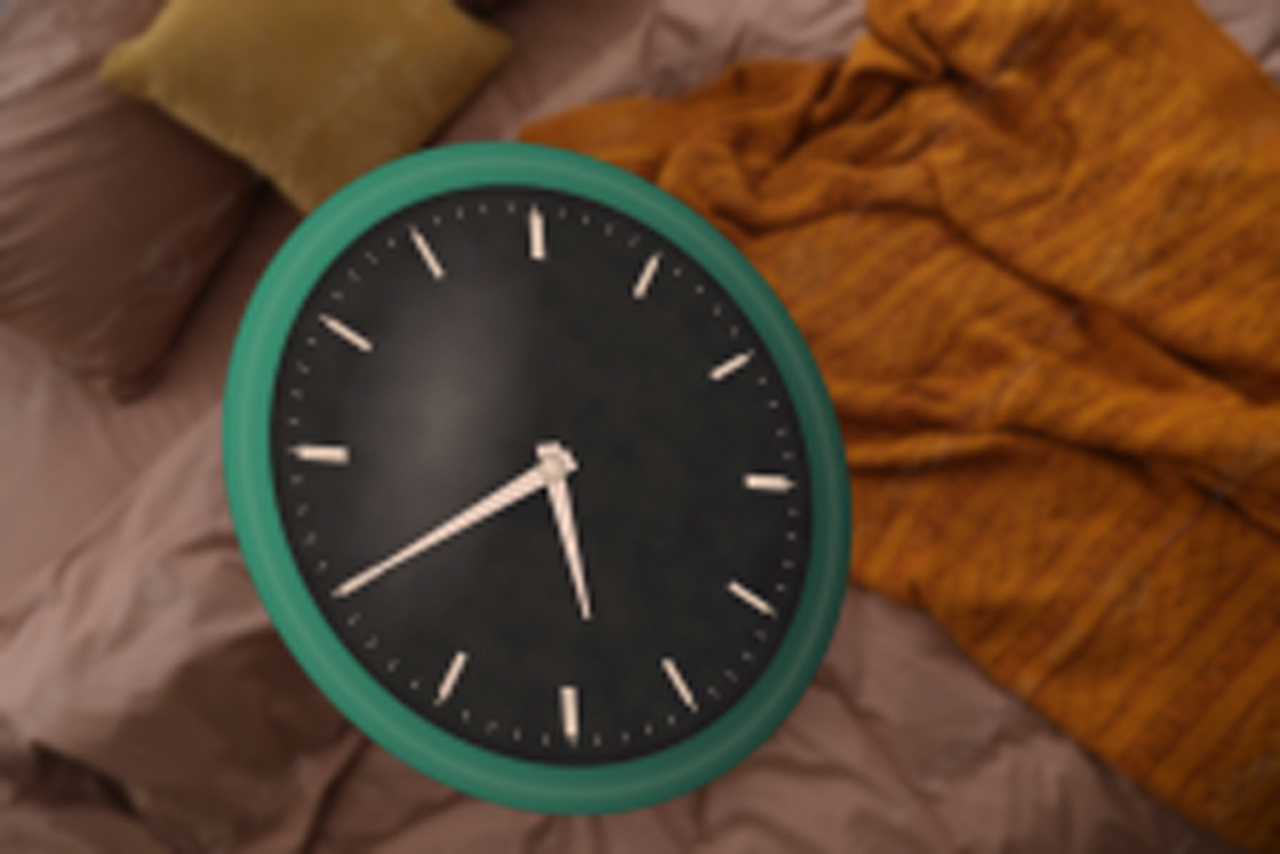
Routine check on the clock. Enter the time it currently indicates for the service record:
5:40
